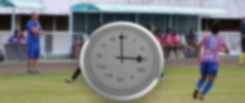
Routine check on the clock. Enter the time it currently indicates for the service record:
2:59
